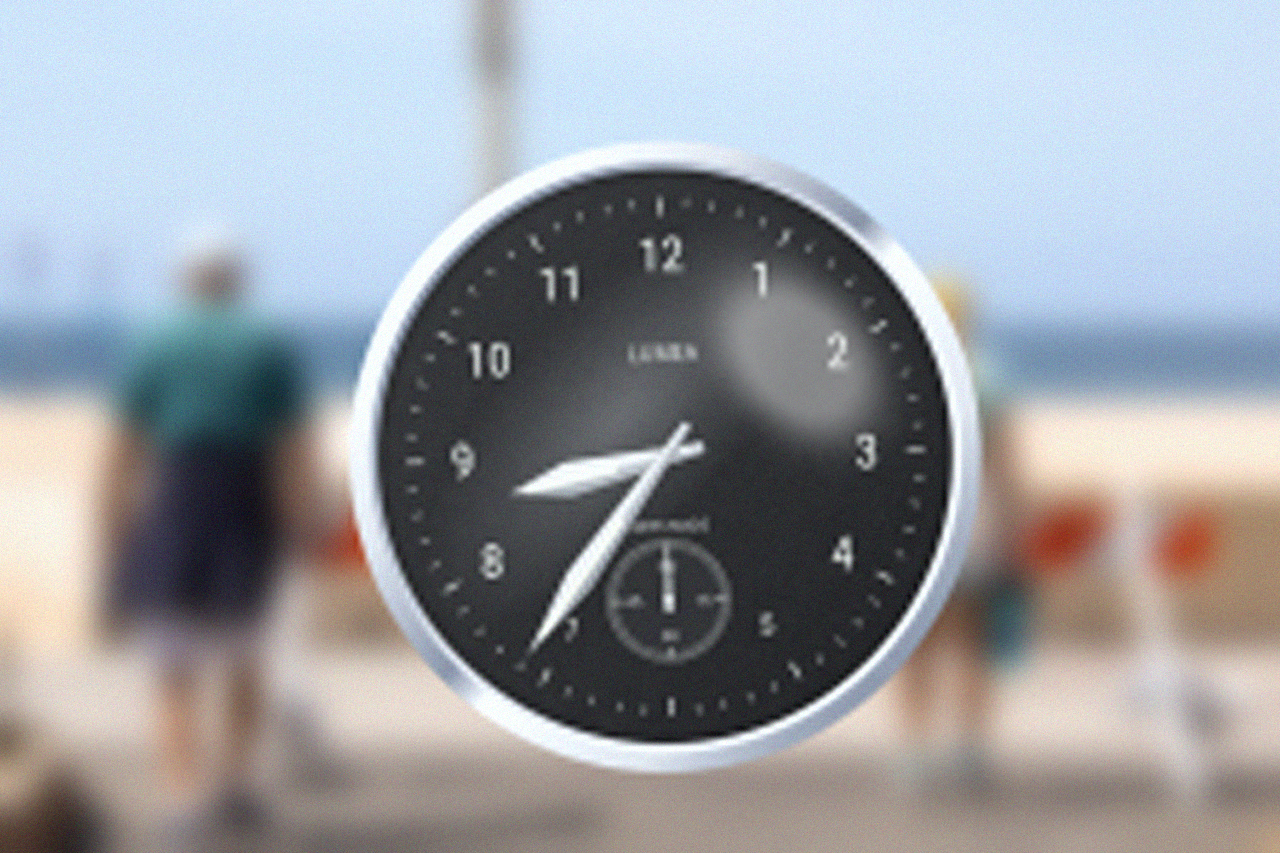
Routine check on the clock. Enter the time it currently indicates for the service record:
8:36
